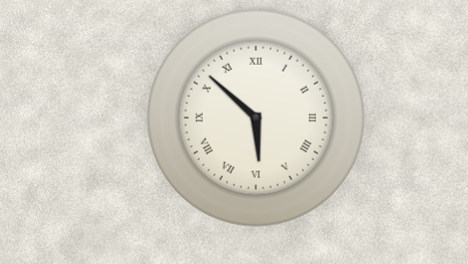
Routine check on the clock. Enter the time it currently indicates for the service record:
5:52
